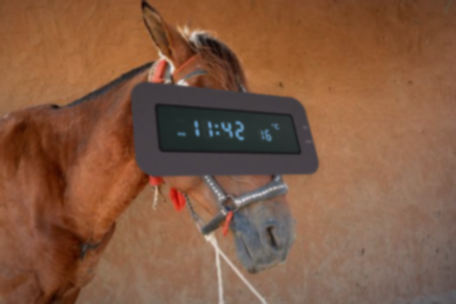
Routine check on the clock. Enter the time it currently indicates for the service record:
11:42
